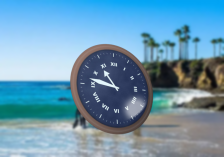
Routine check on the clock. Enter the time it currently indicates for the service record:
10:47
